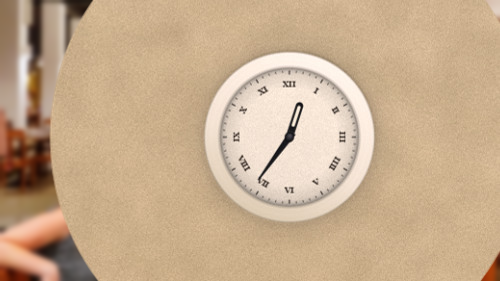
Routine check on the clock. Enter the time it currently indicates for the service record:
12:36
